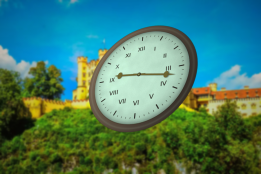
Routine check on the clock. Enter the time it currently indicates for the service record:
9:17
